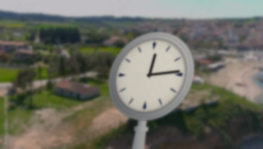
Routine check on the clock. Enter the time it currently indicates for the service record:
12:14
